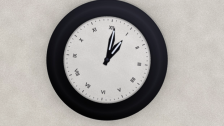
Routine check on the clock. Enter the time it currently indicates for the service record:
1:01
